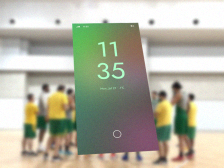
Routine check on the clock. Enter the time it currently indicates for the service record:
11:35
